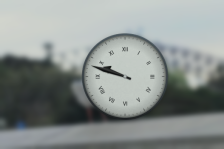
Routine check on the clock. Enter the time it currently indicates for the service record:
9:48
